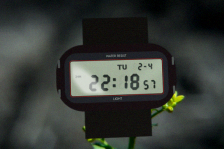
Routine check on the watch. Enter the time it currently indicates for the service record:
22:18:57
